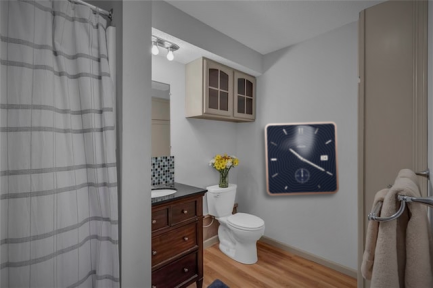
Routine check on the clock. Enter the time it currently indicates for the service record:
10:20
